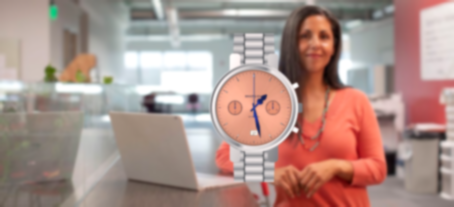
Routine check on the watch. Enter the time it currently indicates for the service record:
1:28
